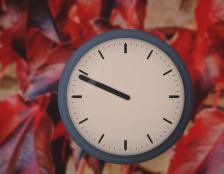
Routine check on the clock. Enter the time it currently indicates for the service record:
9:49
